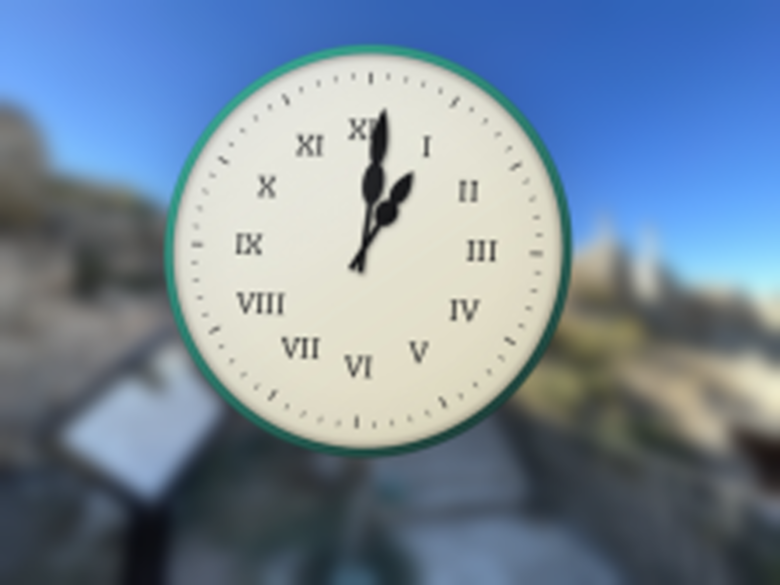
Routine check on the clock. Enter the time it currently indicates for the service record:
1:01
